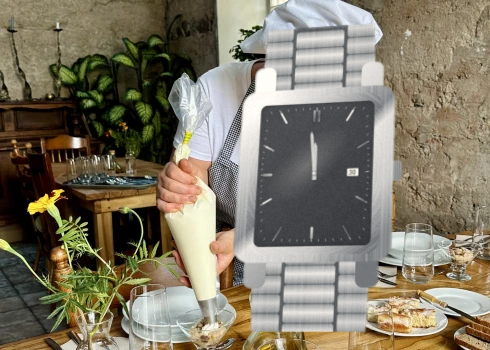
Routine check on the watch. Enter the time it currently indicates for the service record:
11:59
